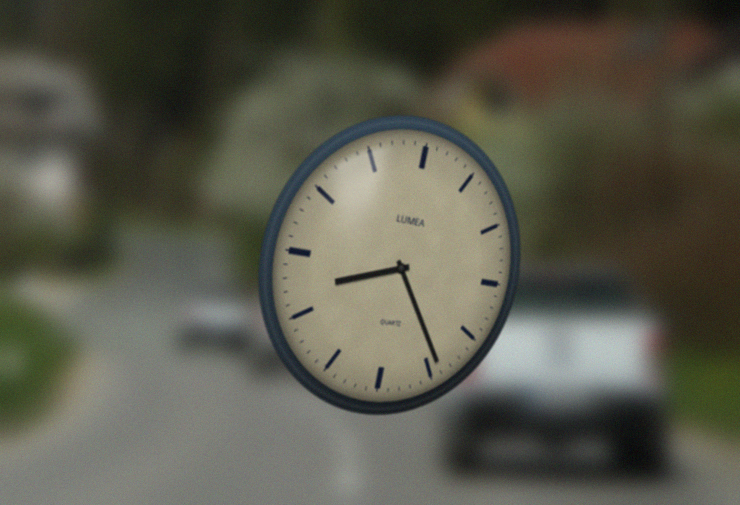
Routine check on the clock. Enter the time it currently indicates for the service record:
8:24
